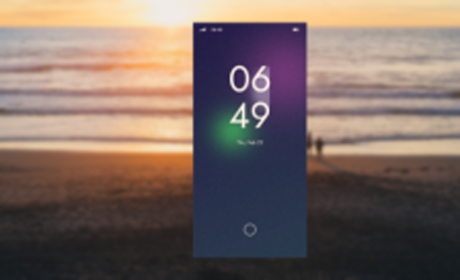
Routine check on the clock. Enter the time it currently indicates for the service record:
6:49
